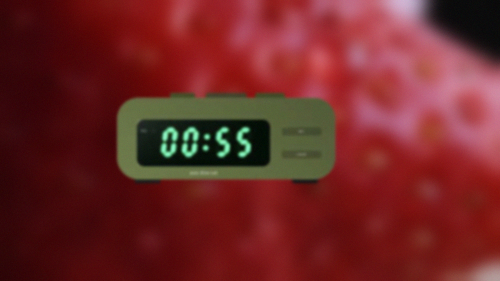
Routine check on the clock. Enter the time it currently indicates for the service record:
0:55
